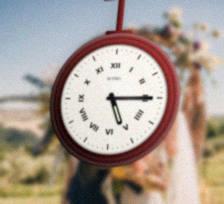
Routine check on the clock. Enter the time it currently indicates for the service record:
5:15
